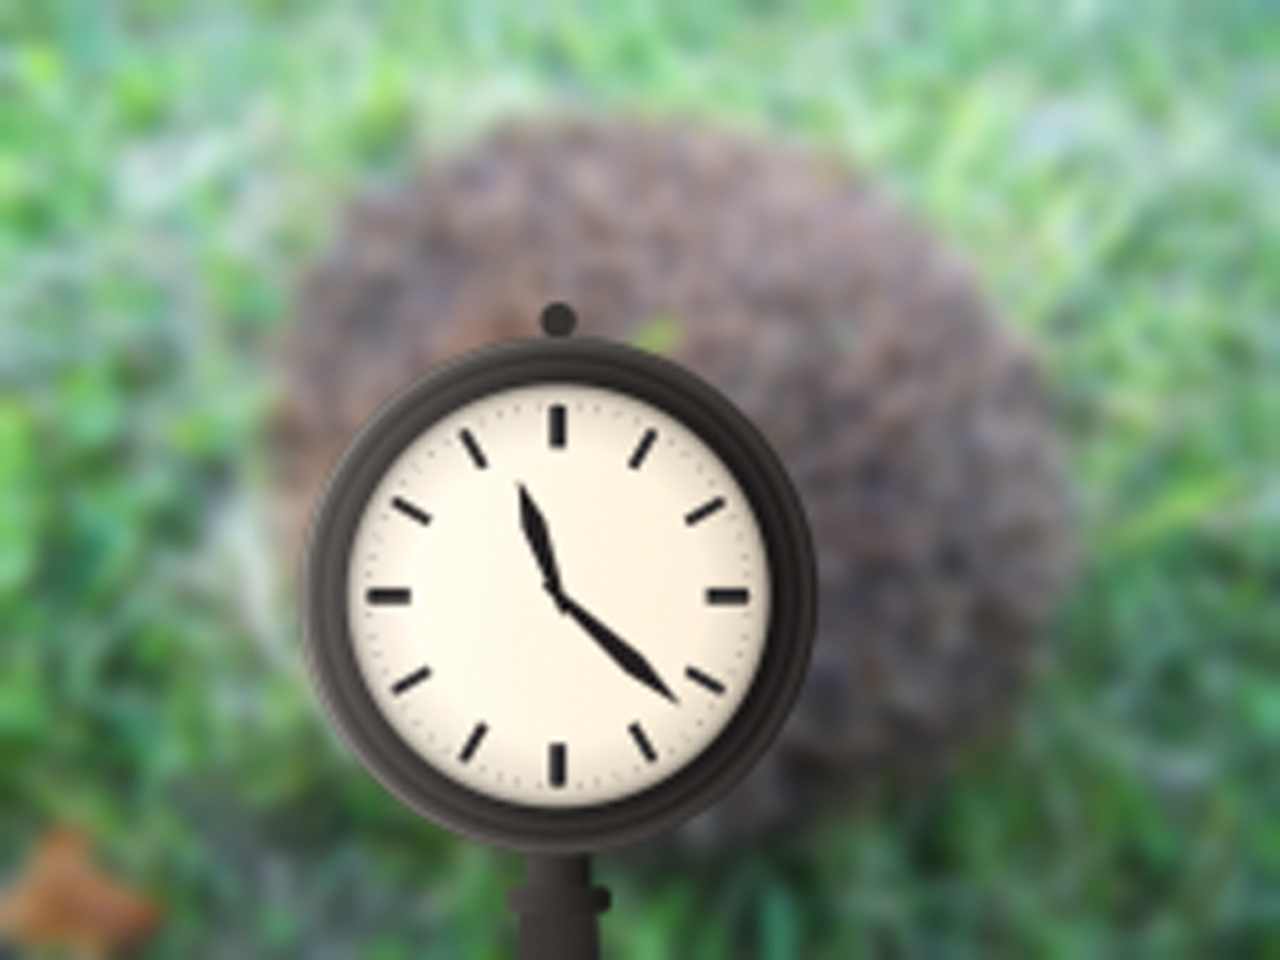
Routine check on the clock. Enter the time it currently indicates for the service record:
11:22
